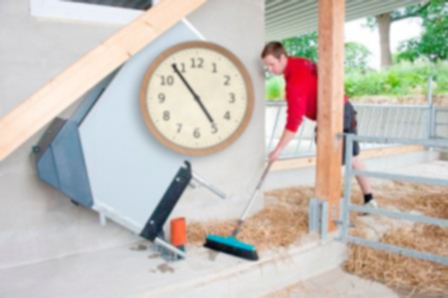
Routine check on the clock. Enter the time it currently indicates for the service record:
4:54
